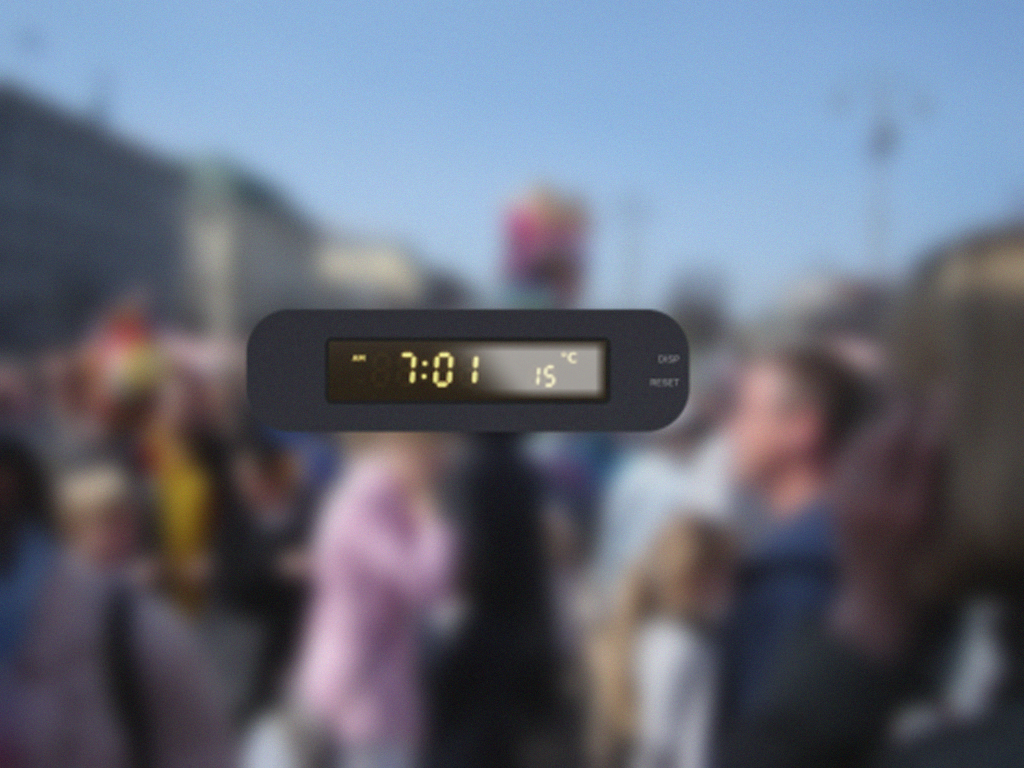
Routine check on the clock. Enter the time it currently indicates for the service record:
7:01
